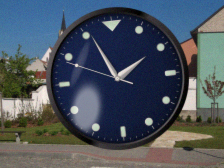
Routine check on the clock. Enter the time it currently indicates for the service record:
1:55:49
